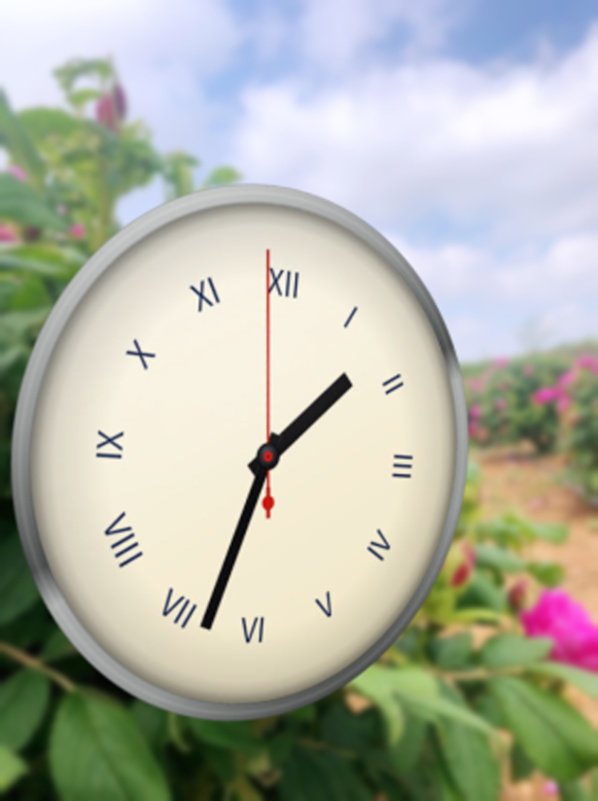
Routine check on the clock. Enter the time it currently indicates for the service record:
1:32:59
